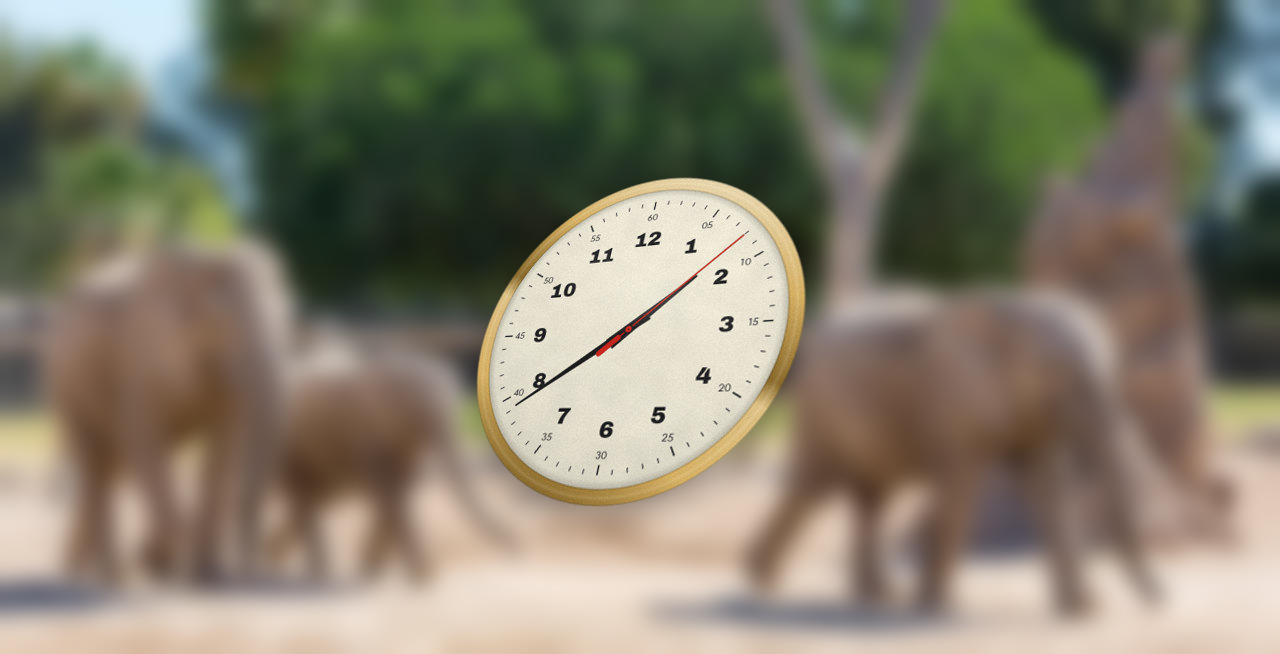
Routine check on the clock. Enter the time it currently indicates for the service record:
1:39:08
